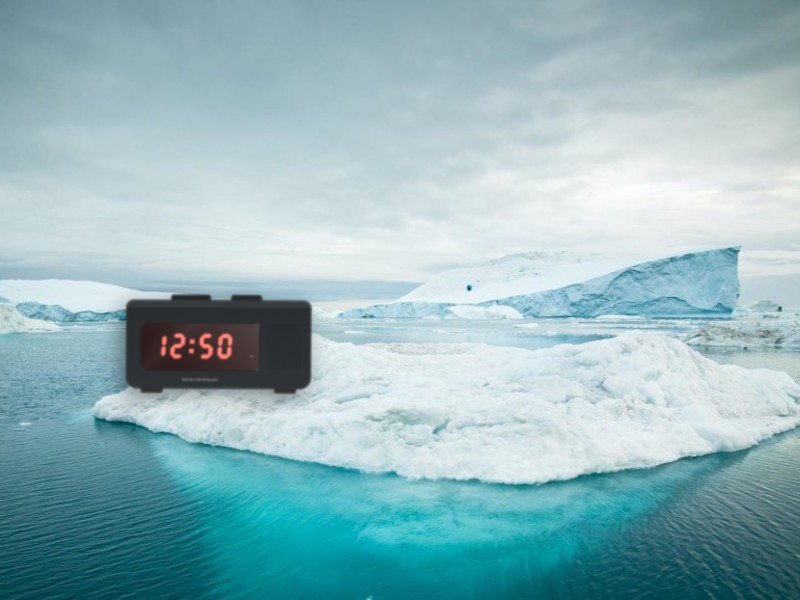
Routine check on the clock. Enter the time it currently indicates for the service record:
12:50
